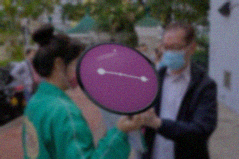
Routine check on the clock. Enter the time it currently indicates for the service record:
9:17
